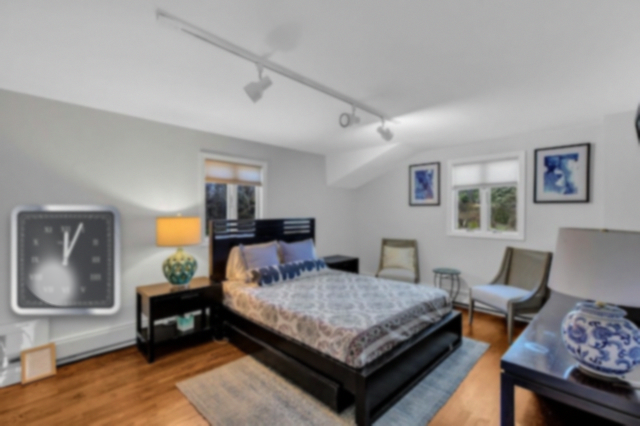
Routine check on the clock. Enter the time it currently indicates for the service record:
12:04
